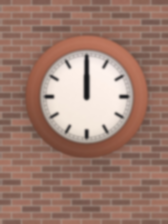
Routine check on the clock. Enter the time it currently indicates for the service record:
12:00
